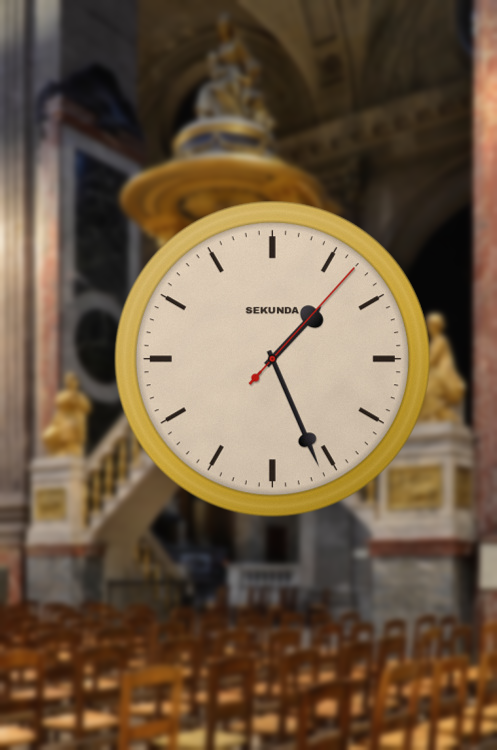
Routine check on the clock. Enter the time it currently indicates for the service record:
1:26:07
